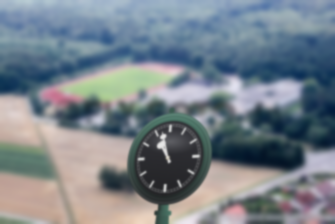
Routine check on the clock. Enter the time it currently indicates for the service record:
10:57
